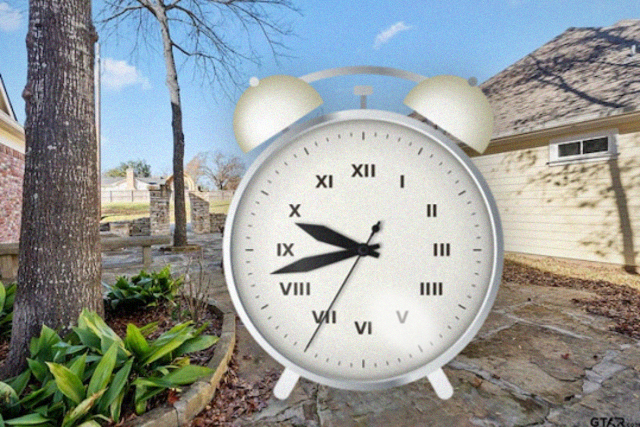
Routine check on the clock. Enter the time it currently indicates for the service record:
9:42:35
